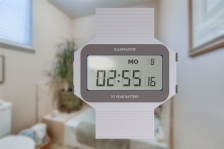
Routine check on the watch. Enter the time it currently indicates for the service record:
2:55:16
